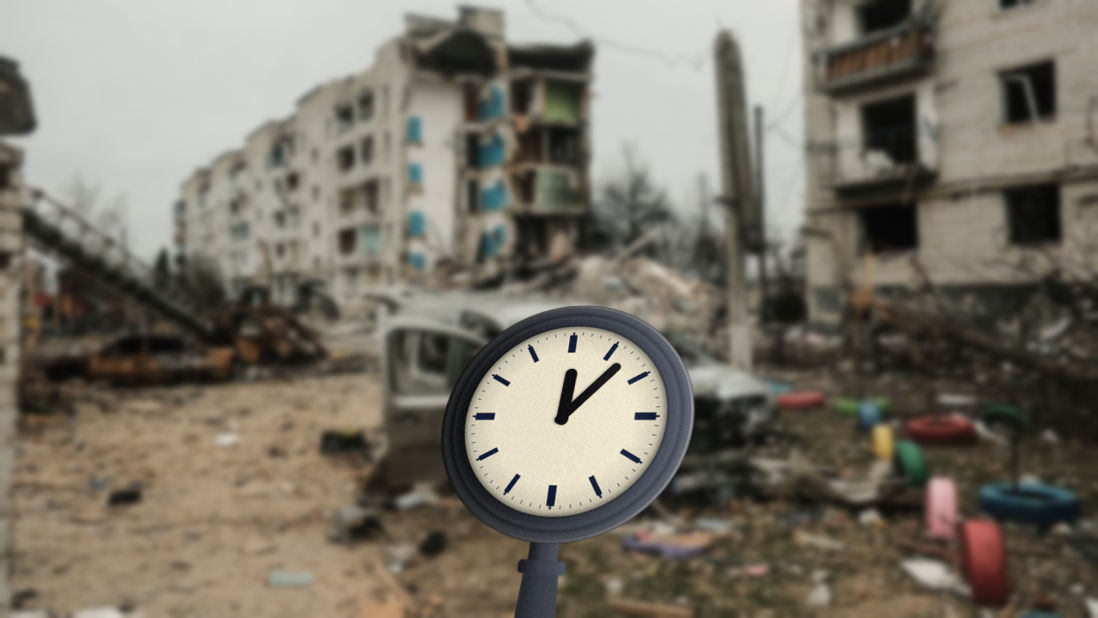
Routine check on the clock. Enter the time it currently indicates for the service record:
12:07
